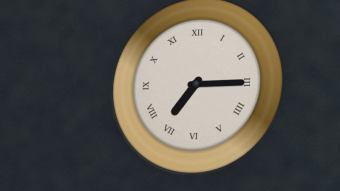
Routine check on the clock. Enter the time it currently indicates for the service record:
7:15
